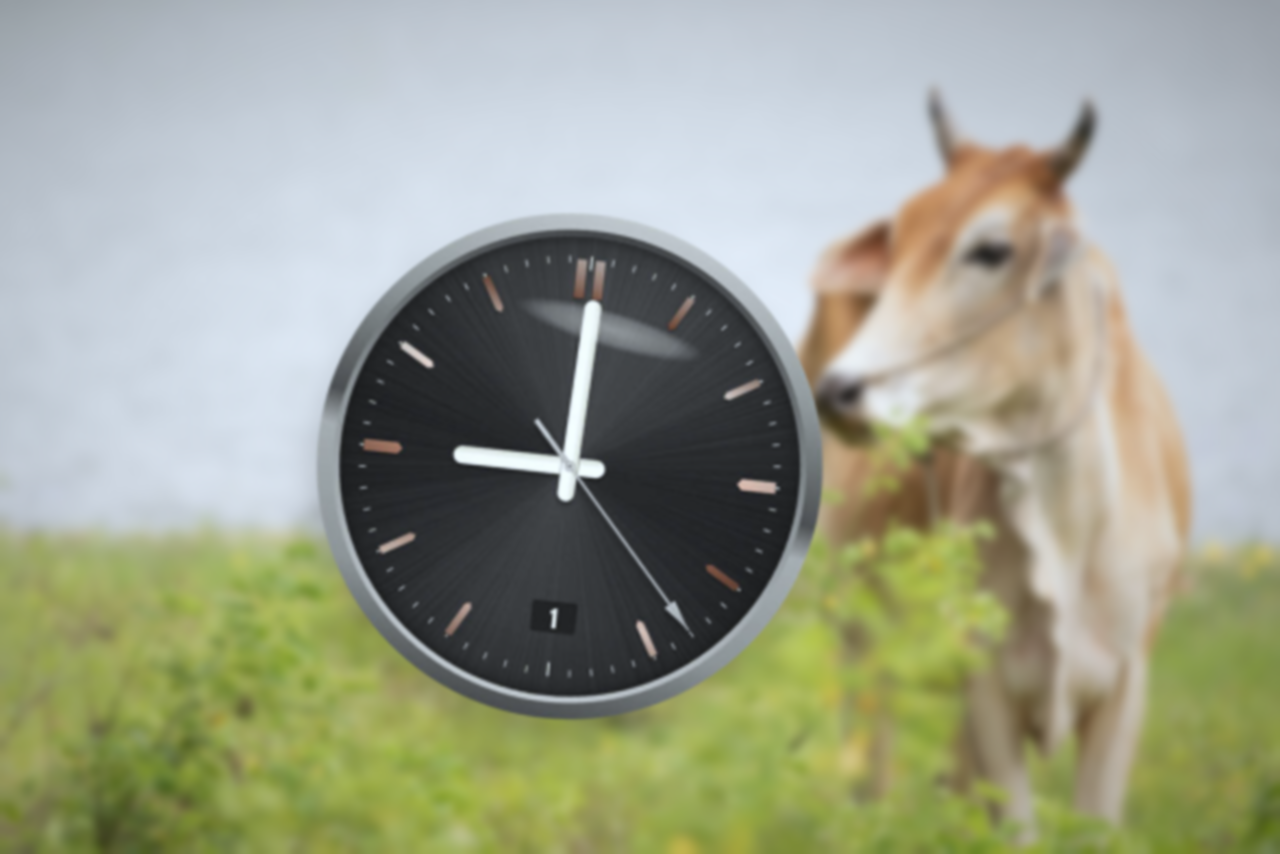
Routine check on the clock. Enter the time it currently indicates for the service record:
9:00:23
